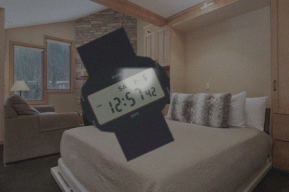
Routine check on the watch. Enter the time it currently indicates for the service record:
12:57:42
